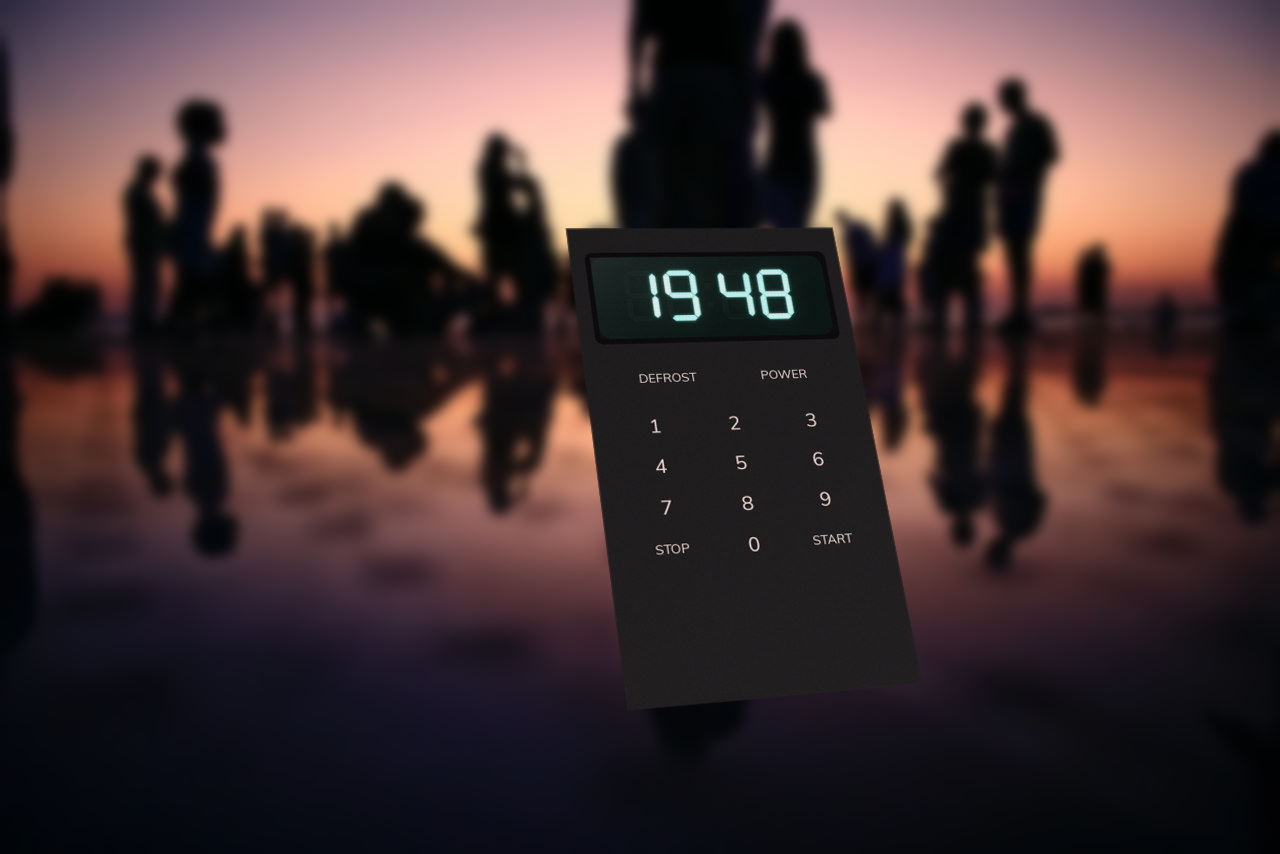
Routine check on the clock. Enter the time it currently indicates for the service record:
19:48
